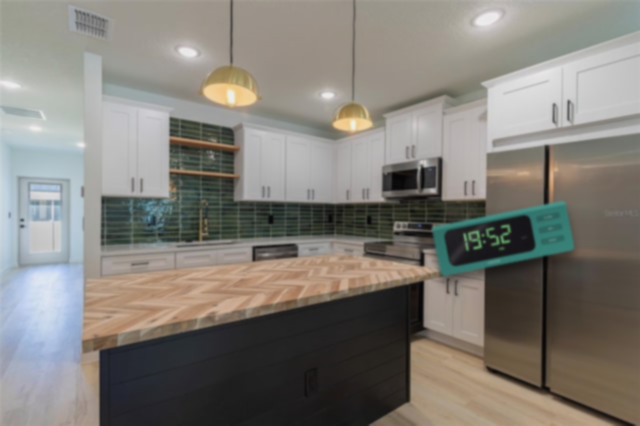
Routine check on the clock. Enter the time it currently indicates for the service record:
19:52
